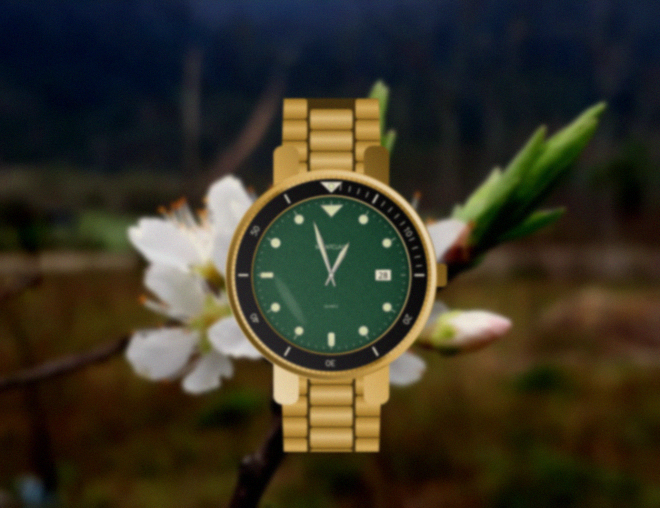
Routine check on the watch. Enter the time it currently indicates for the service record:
12:57
